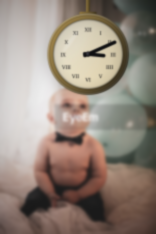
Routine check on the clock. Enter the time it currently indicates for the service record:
3:11
